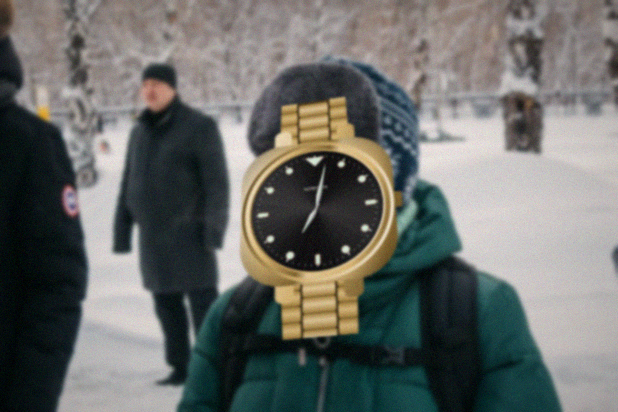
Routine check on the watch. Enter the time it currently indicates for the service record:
7:02
